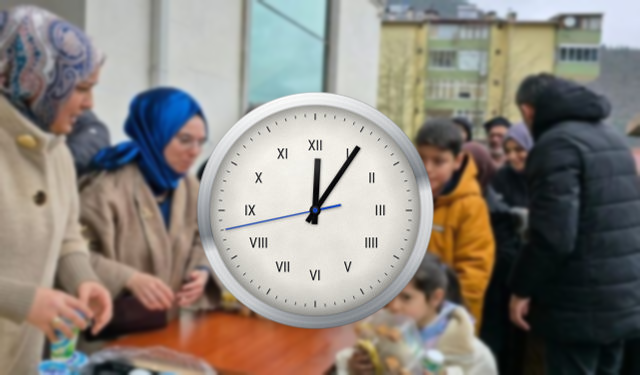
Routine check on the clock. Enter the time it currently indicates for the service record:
12:05:43
